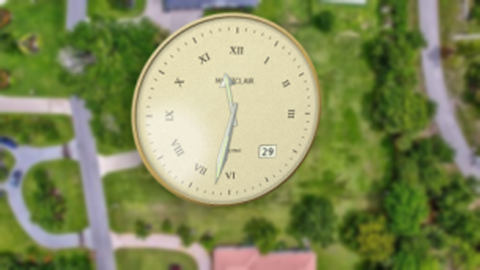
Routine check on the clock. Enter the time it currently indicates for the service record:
11:32
